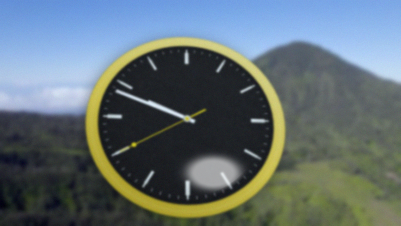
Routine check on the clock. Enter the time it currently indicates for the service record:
9:48:40
